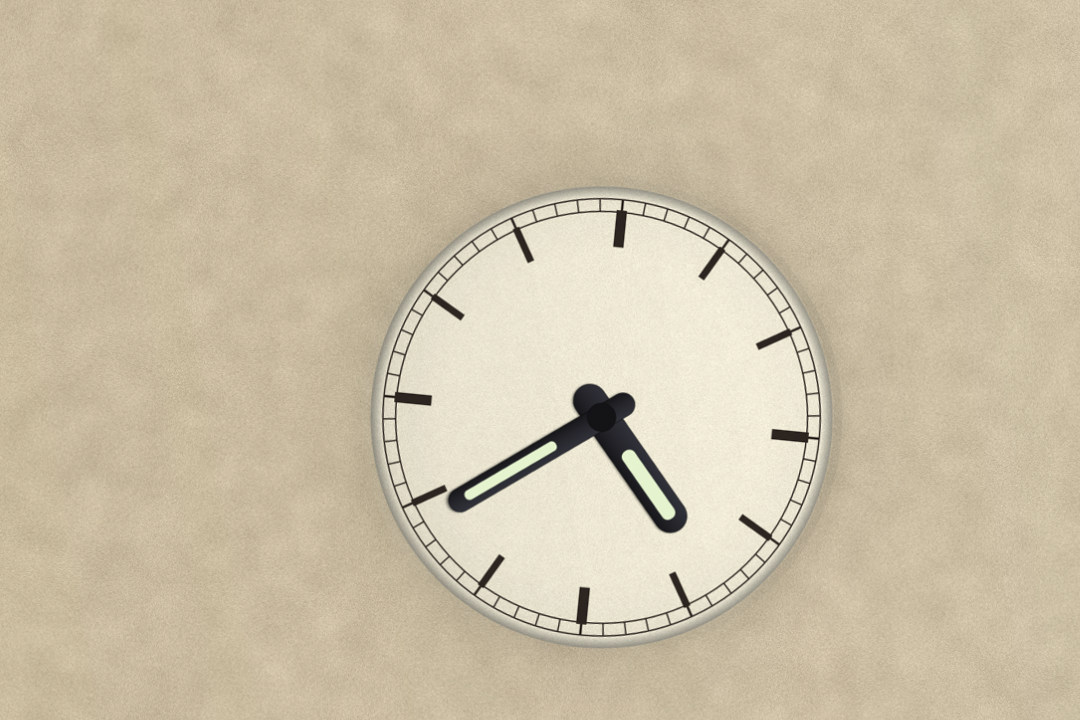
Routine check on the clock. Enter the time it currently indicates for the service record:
4:39
